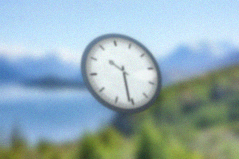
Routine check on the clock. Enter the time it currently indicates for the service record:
10:31
